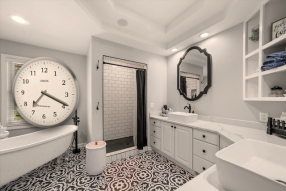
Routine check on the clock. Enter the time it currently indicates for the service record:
7:19
